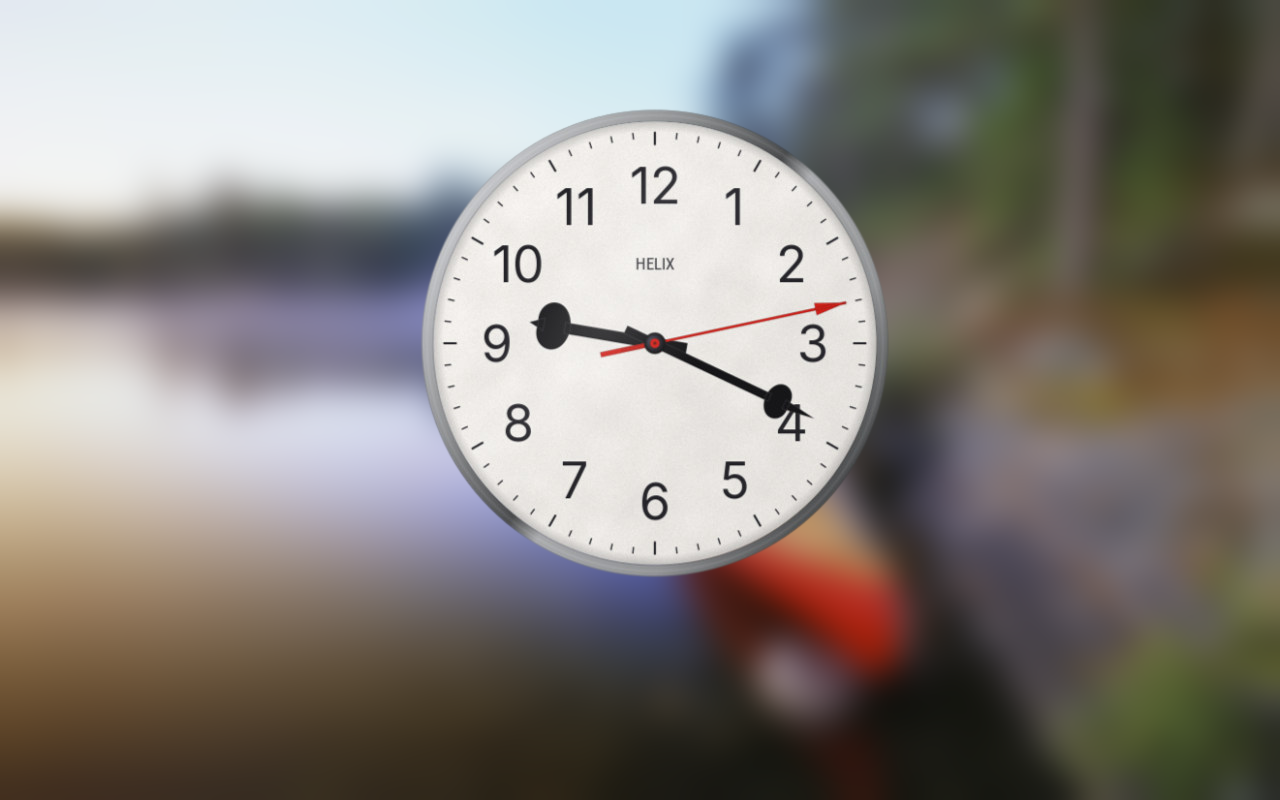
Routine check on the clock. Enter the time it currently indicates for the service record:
9:19:13
